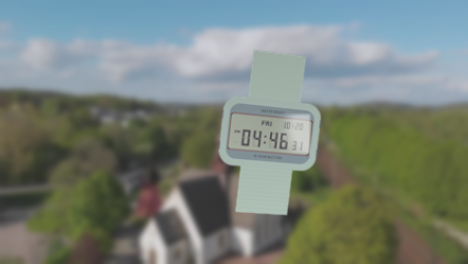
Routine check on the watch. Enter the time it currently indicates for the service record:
4:46:31
